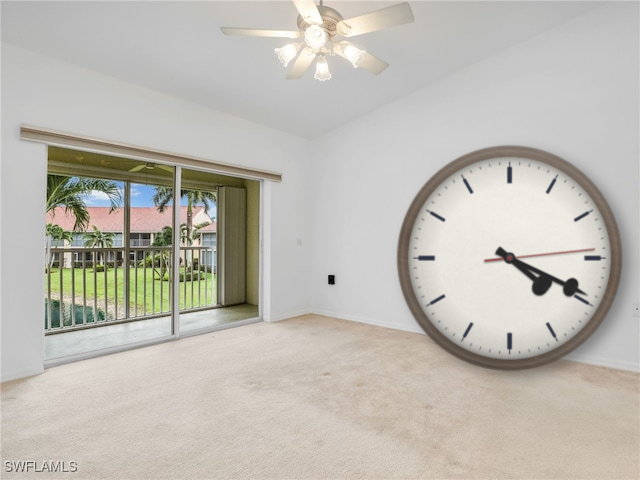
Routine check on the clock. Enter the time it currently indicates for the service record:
4:19:14
